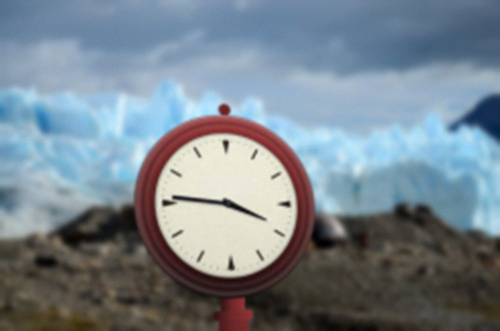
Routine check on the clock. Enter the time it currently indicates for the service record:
3:46
